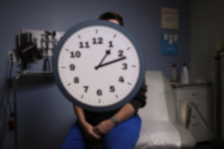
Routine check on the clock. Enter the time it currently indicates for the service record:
1:12
